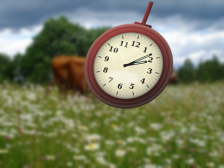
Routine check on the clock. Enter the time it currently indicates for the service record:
2:08
